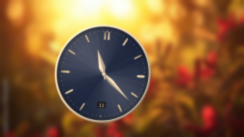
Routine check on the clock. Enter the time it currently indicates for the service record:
11:22
